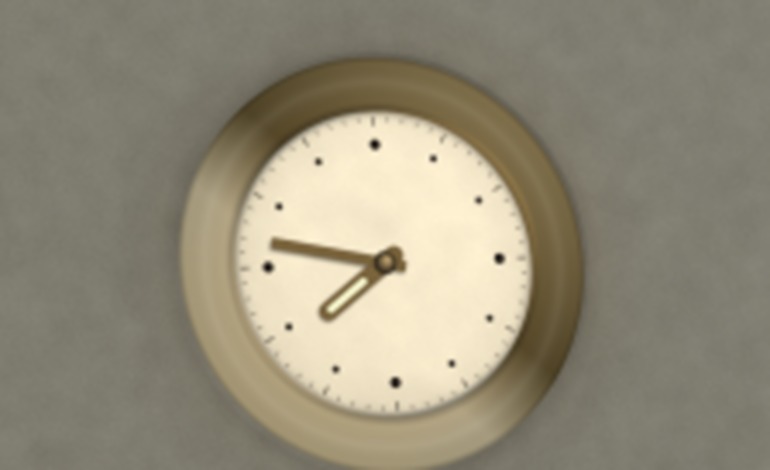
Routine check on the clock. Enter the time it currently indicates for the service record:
7:47
